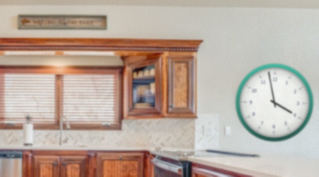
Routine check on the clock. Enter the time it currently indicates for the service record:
3:58
